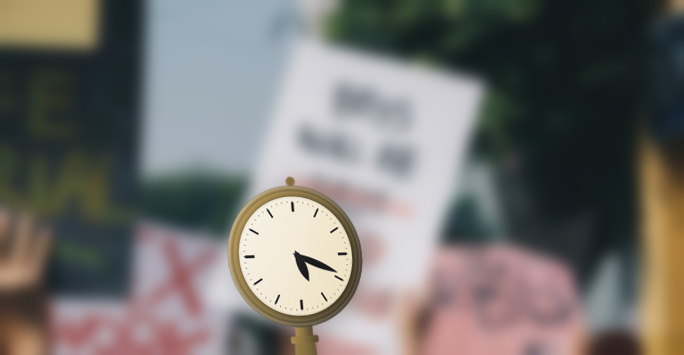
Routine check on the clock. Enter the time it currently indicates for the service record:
5:19
